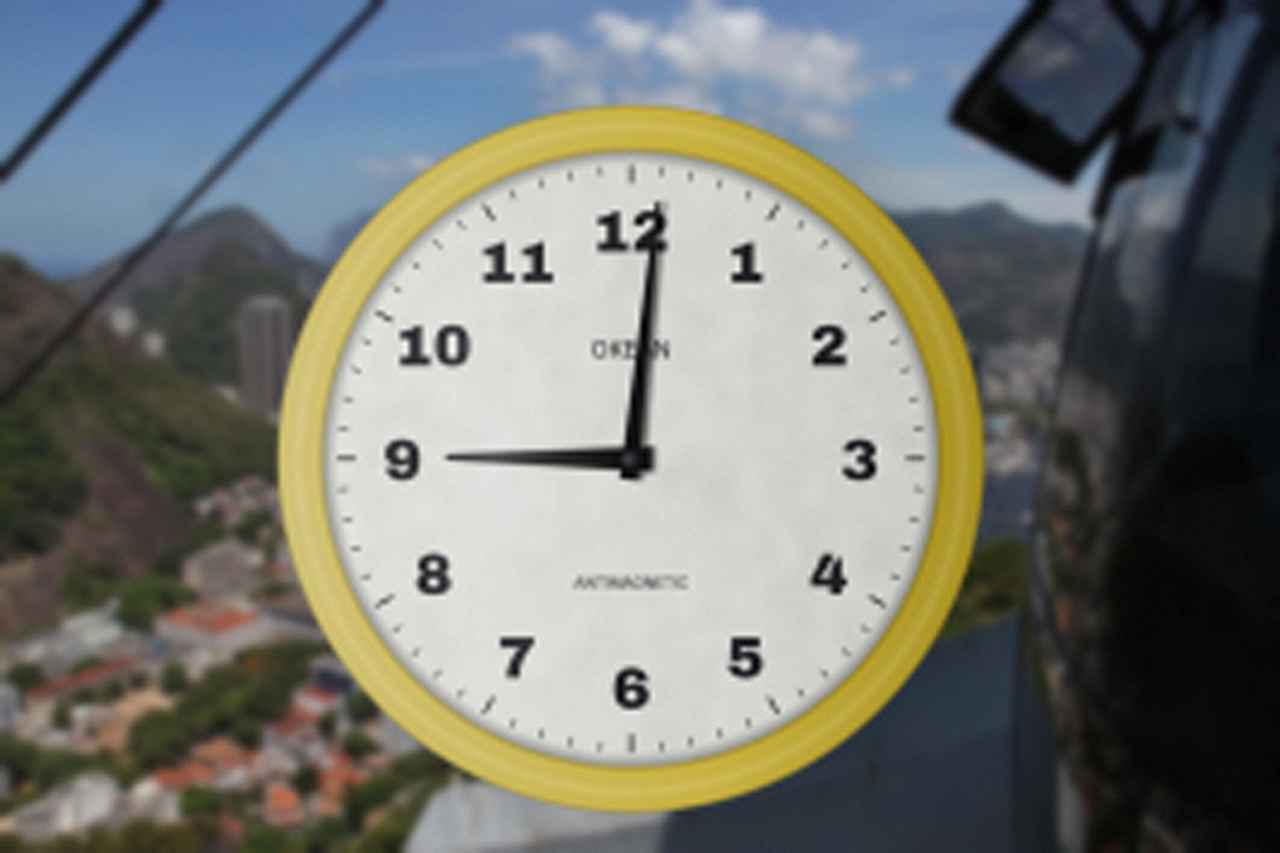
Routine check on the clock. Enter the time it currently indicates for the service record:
9:01
